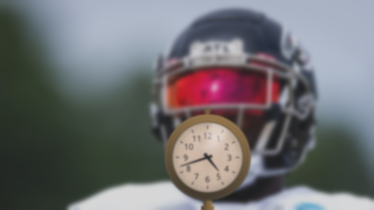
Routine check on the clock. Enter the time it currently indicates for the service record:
4:42
